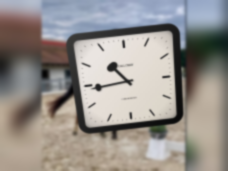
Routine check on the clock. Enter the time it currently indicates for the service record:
10:44
